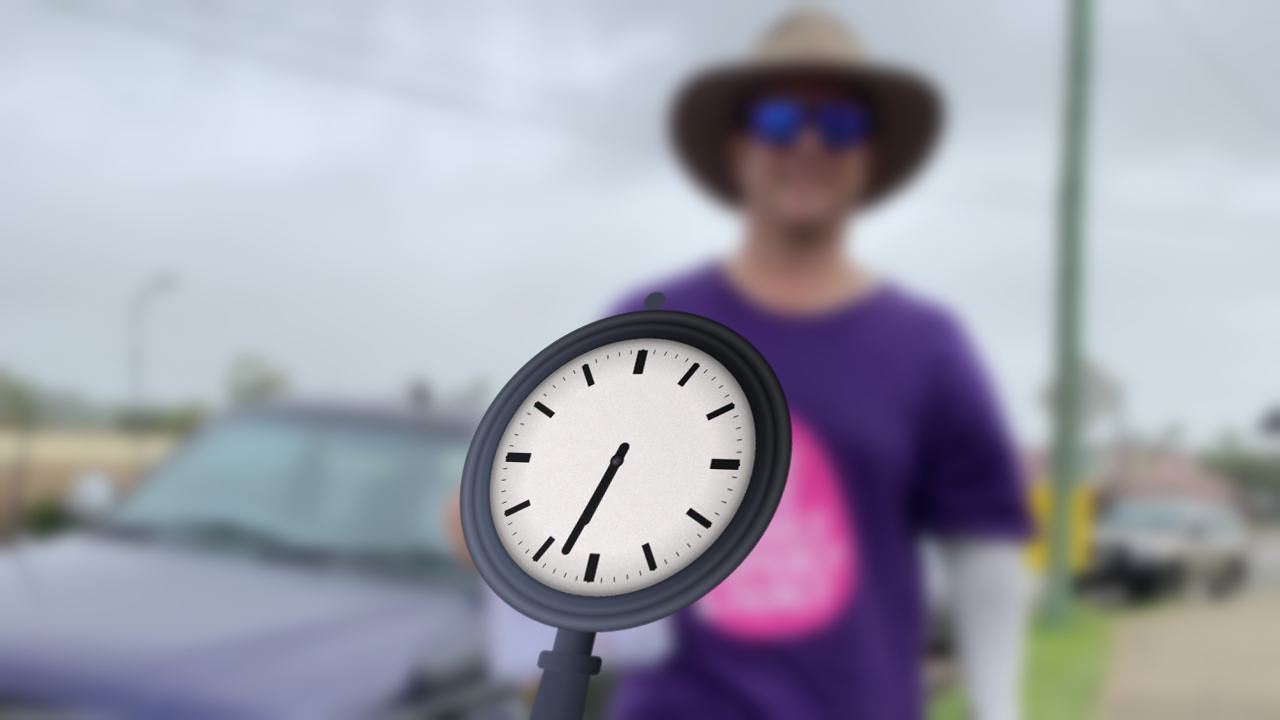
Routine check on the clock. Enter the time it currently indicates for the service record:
6:33
